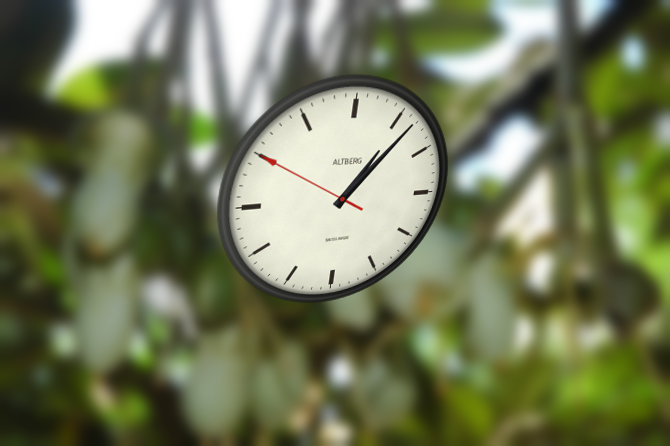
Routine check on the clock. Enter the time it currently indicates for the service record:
1:06:50
